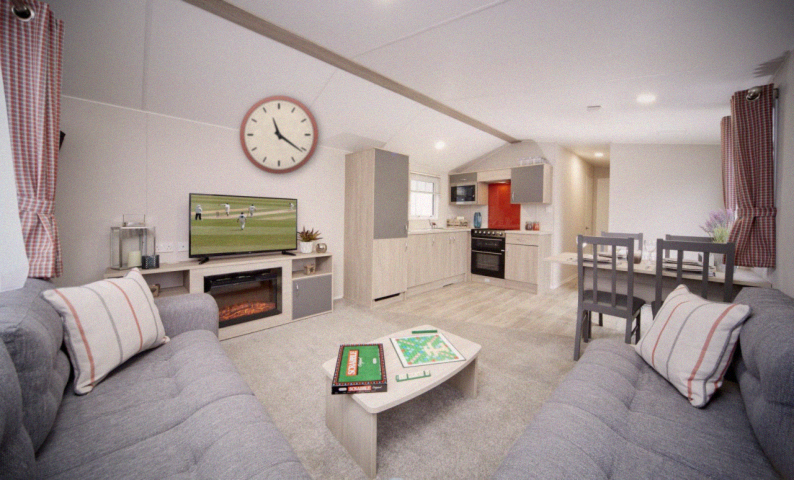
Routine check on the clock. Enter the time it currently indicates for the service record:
11:21
